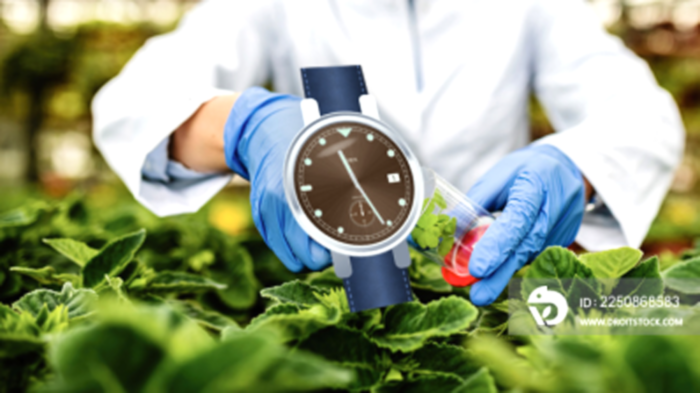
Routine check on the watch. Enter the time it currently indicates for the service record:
11:26
